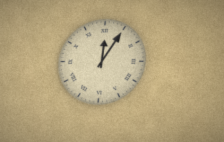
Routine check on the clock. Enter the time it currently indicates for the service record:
12:05
